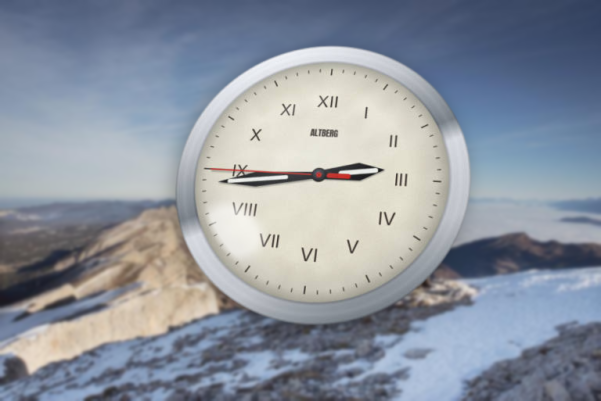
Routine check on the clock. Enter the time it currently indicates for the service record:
2:43:45
